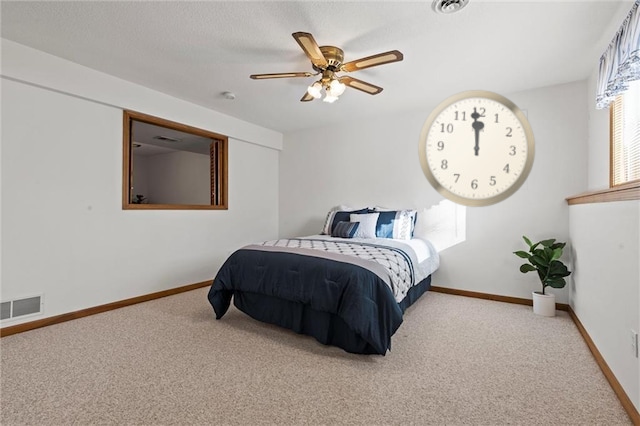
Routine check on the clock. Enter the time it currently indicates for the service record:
11:59
